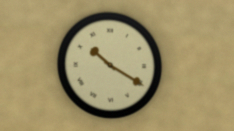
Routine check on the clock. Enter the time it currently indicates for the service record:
10:20
